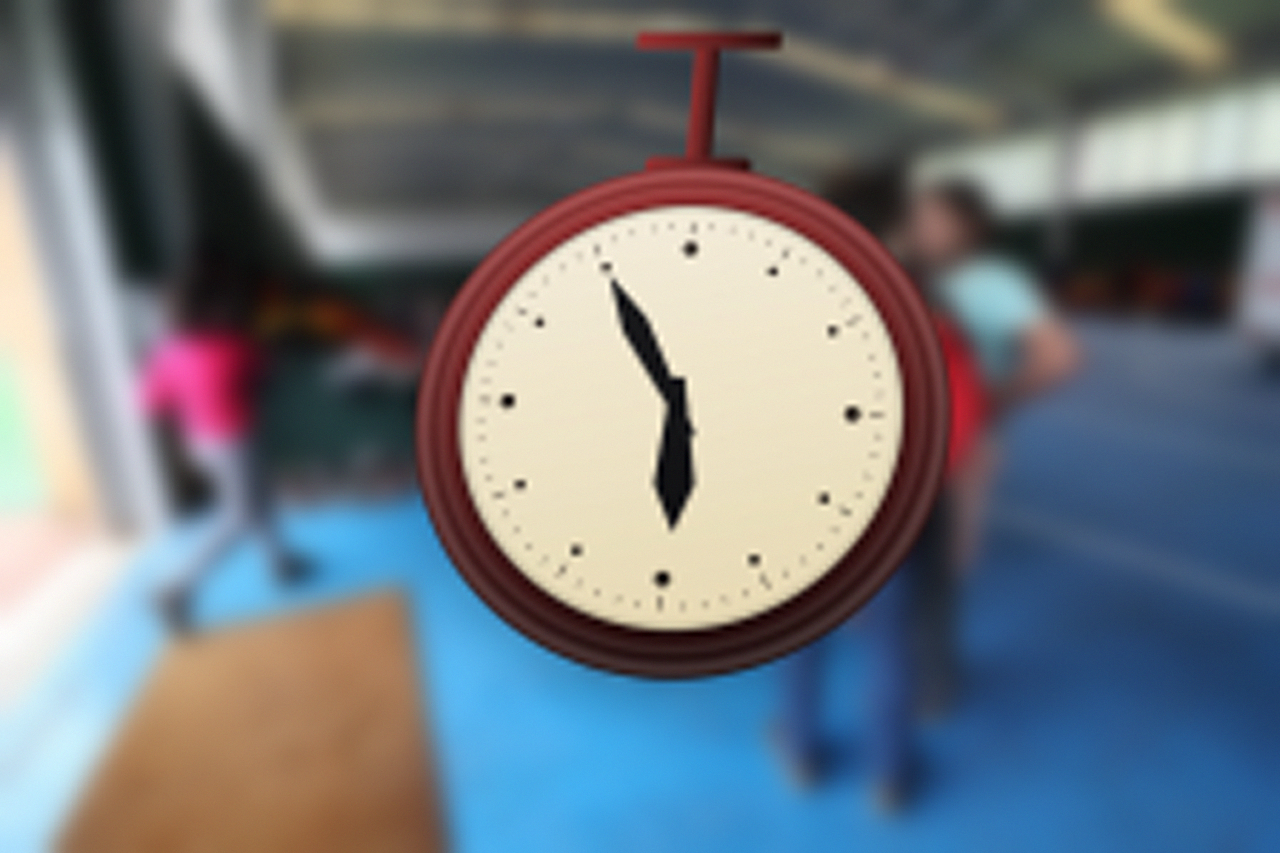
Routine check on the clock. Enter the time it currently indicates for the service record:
5:55
